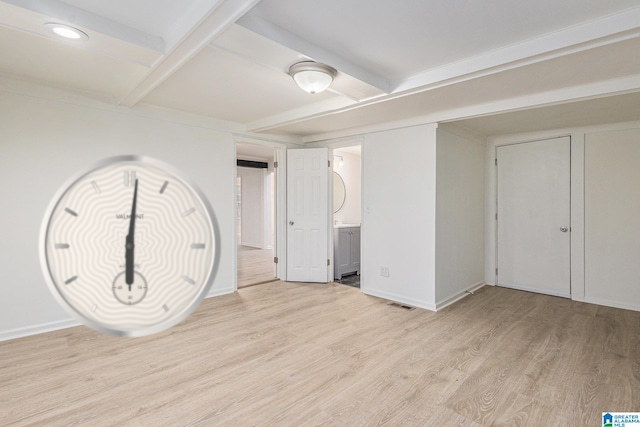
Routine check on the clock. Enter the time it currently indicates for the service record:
6:01
